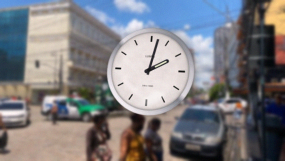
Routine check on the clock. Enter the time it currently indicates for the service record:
2:02
